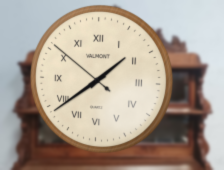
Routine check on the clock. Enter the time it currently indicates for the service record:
1:38:51
